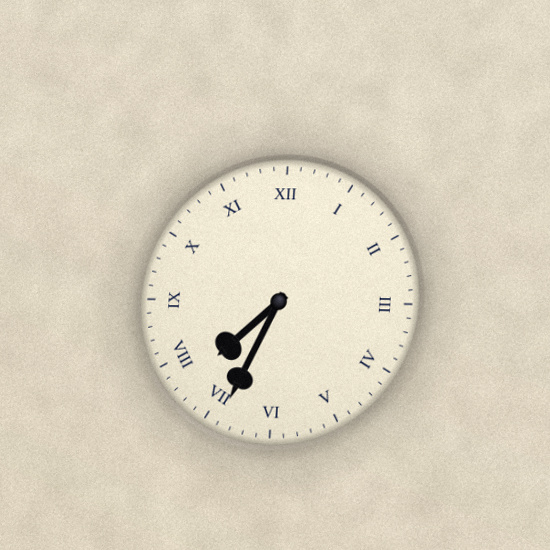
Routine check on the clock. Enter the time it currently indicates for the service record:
7:34
